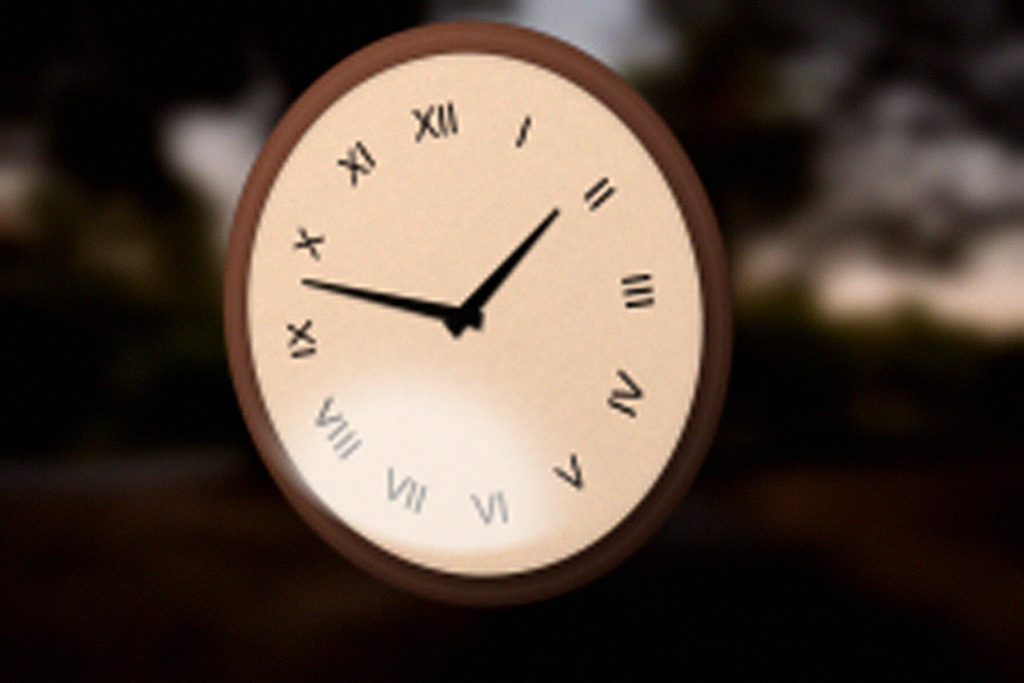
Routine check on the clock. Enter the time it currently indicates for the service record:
1:48
